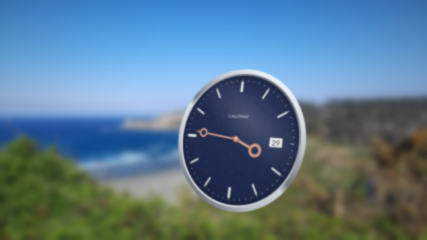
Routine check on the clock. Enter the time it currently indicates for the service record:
3:46
